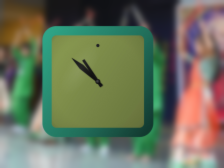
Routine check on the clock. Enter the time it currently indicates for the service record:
10:52
